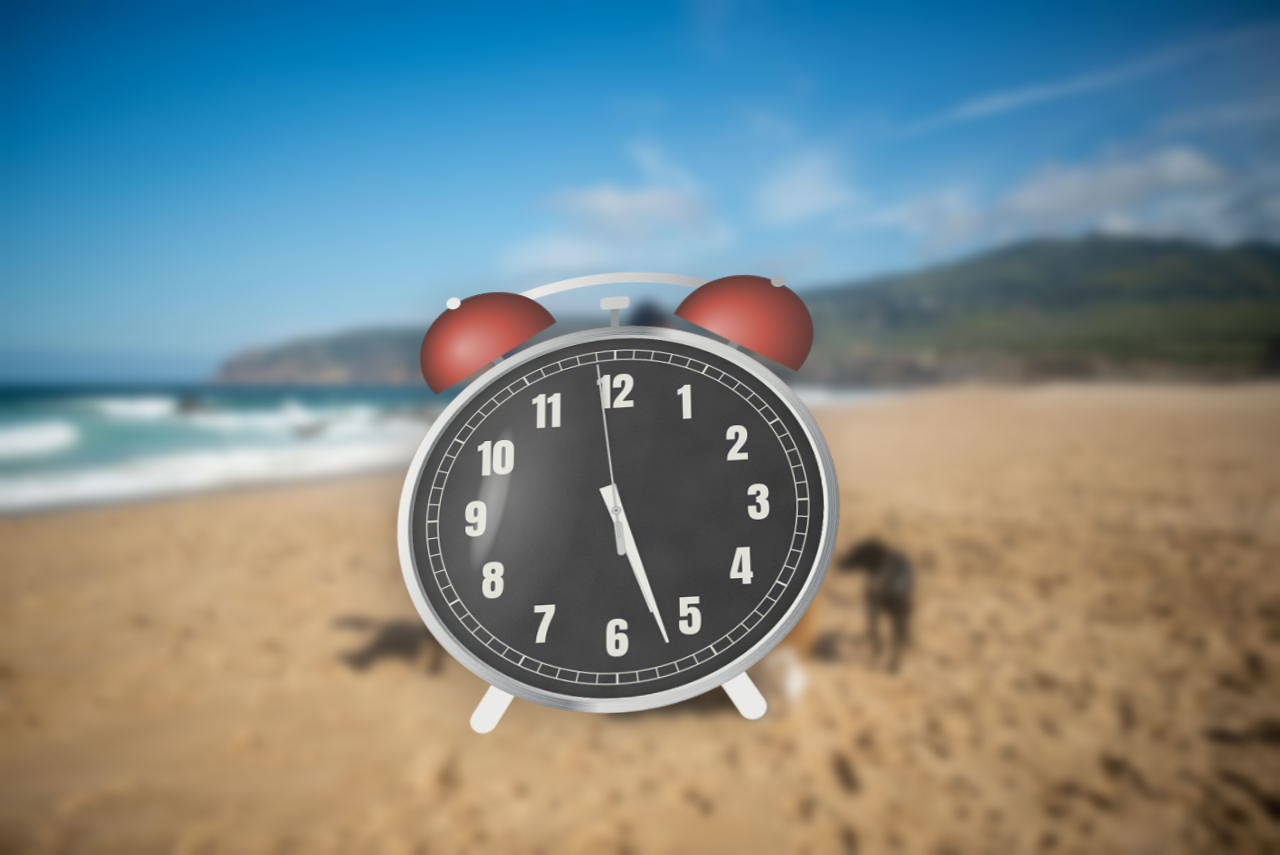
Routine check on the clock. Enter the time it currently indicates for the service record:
5:26:59
